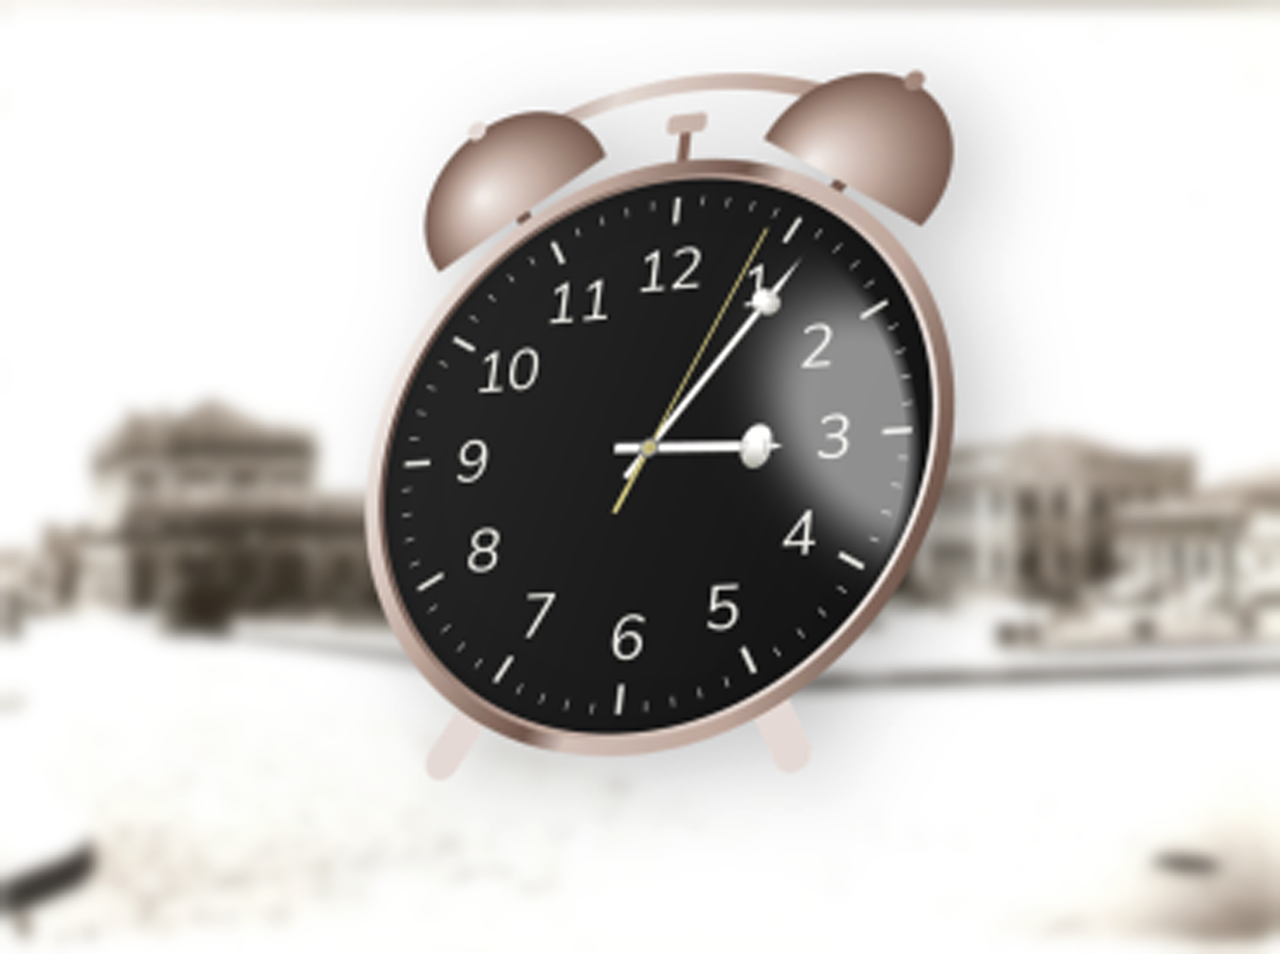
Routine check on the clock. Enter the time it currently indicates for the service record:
3:06:04
